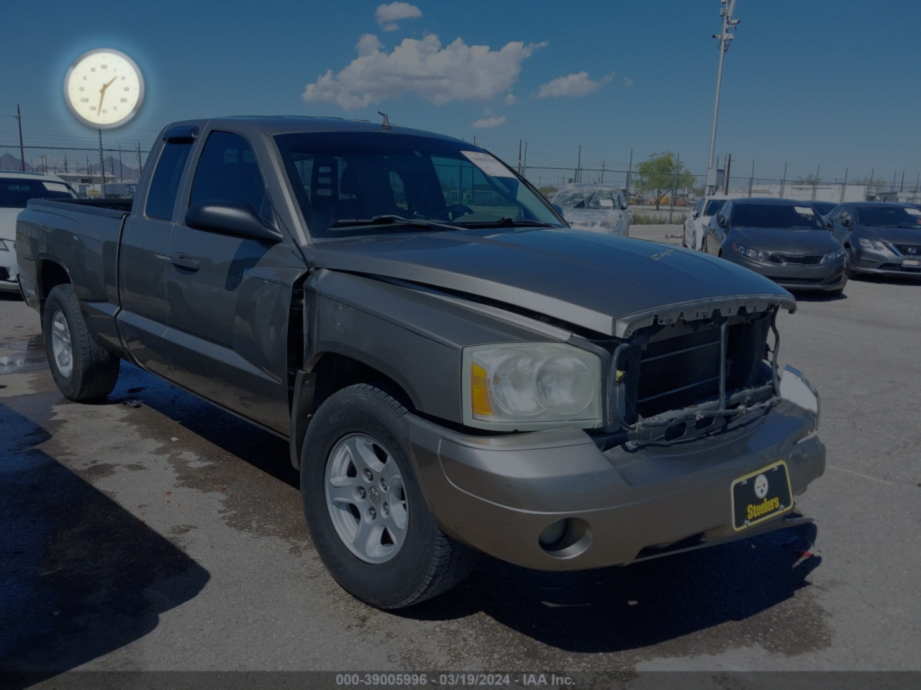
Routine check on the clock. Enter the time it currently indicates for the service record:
1:32
